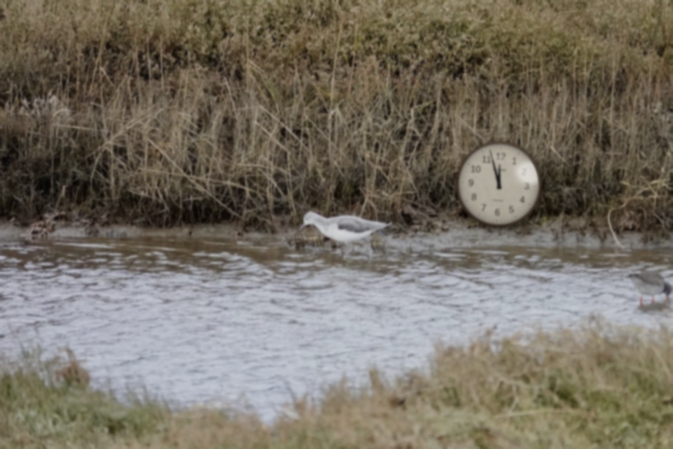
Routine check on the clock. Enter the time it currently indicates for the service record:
11:57
